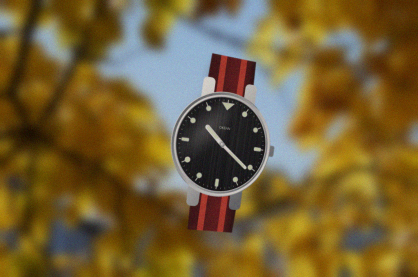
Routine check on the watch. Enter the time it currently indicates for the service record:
10:21
